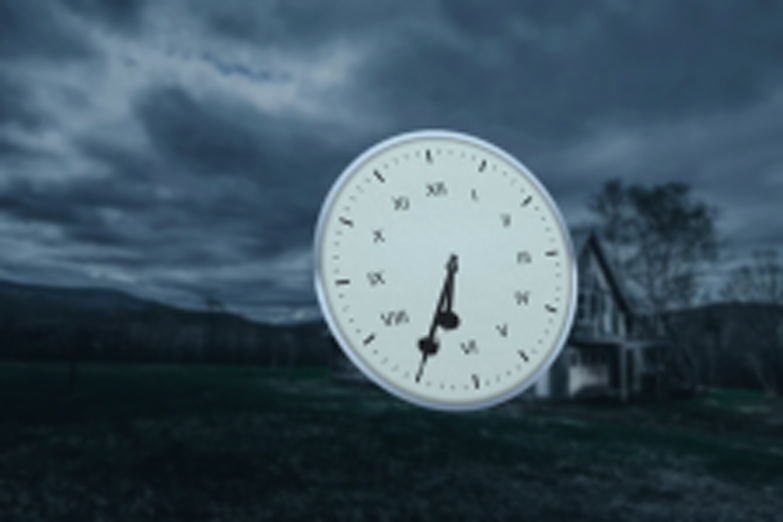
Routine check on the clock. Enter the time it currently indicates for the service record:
6:35
